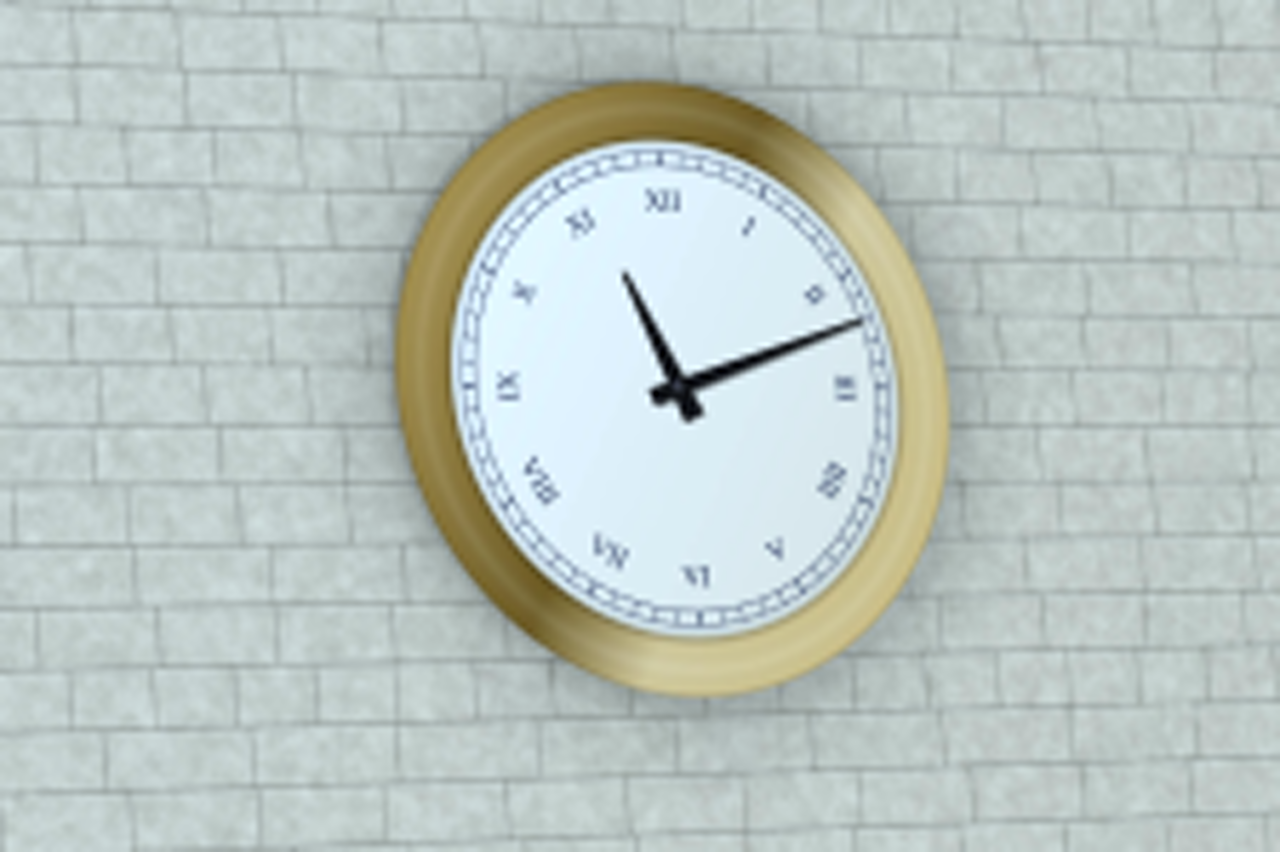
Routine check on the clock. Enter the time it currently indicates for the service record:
11:12
